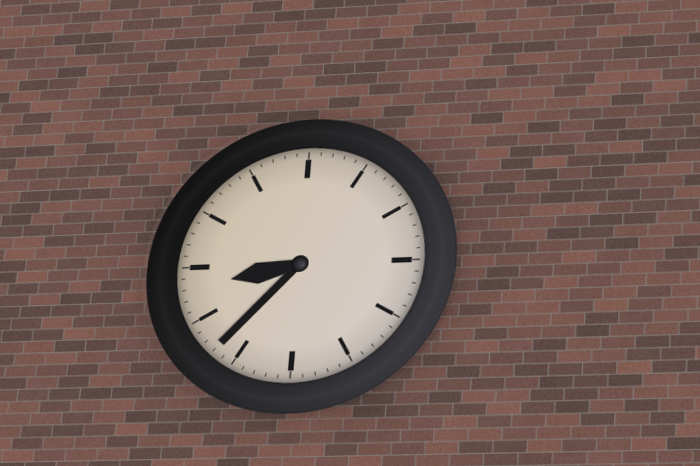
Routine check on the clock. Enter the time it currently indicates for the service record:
8:37
